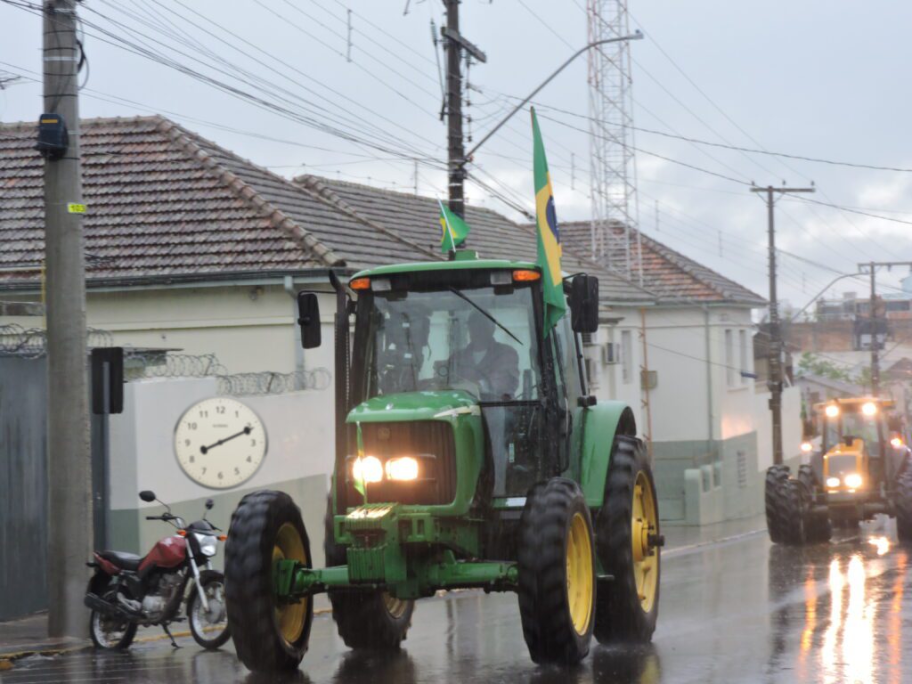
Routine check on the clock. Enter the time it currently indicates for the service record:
8:11
